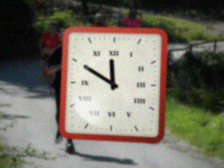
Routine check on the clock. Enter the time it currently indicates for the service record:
11:50
